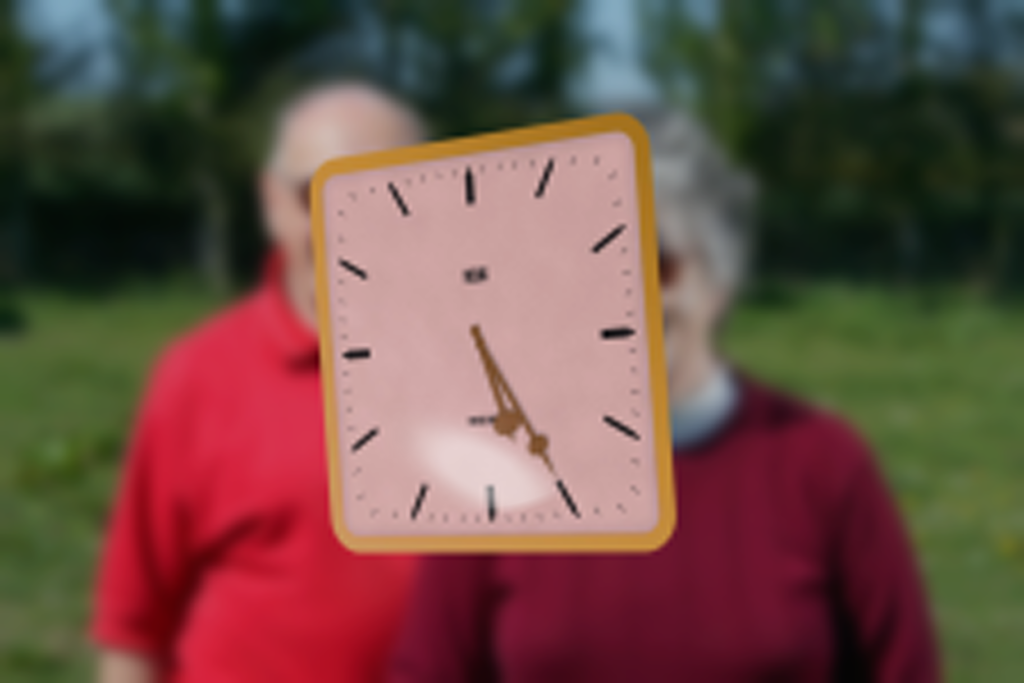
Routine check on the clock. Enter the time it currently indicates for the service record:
5:25
